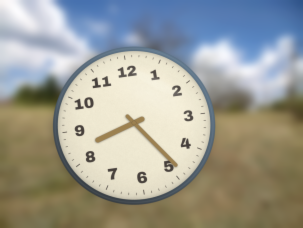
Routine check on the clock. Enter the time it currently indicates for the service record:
8:24
